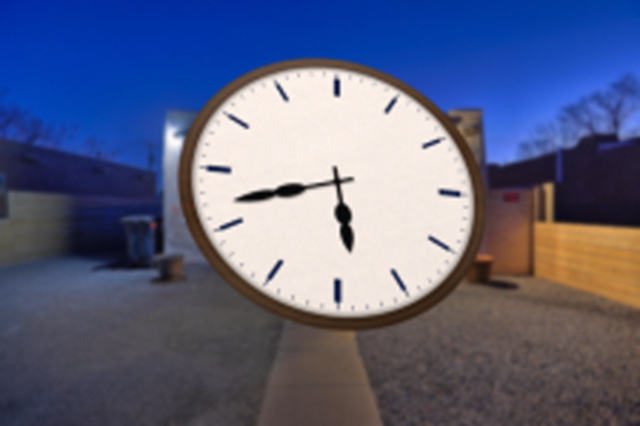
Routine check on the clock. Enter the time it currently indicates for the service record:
5:42
